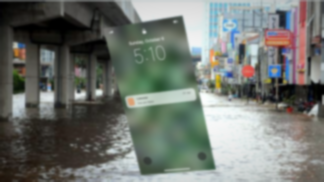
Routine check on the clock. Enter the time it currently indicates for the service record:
5:10
